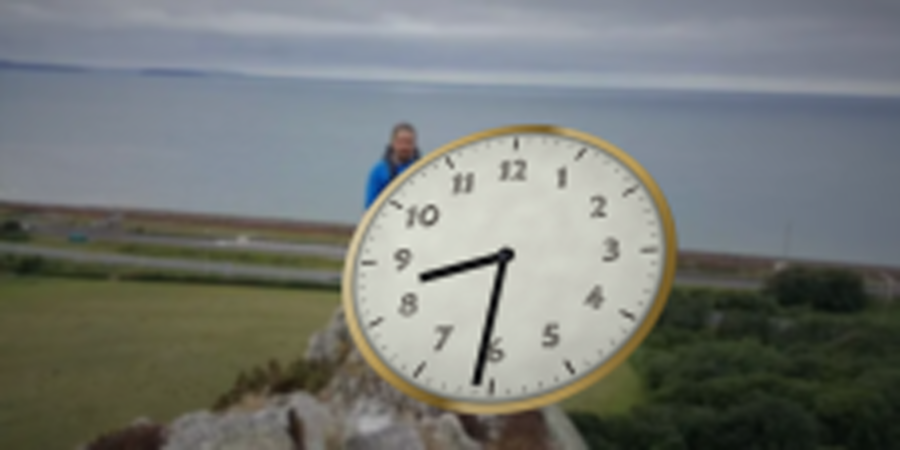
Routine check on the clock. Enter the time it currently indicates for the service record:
8:31
